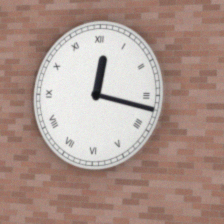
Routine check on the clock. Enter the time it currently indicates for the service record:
12:17
